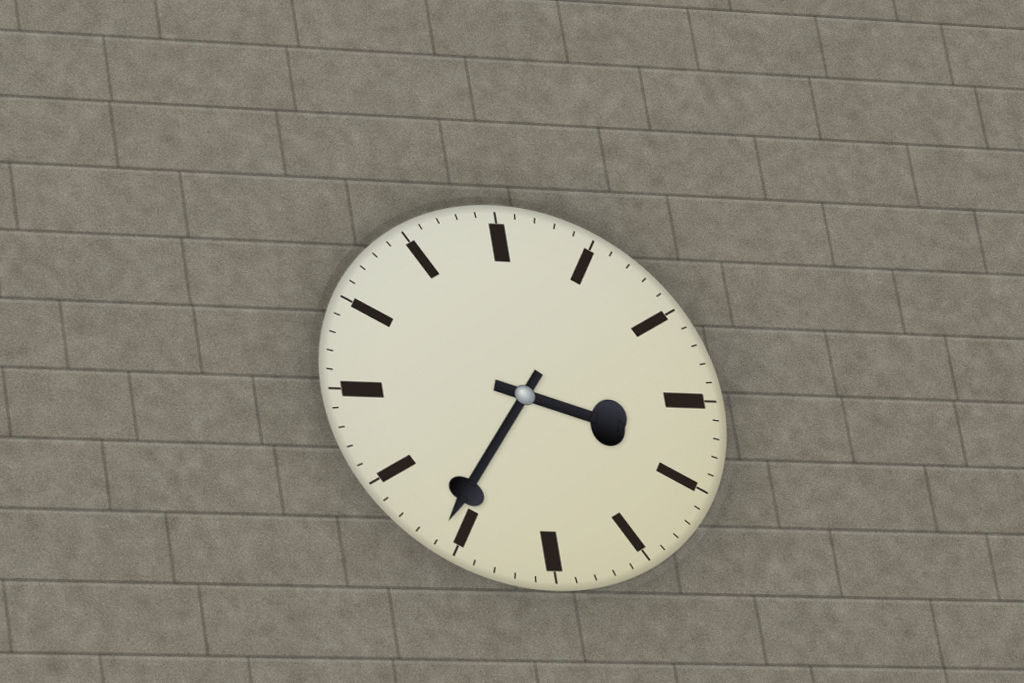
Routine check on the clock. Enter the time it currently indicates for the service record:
3:36
